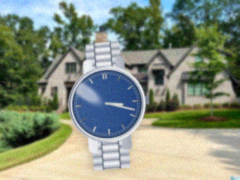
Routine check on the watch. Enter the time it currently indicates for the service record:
3:18
